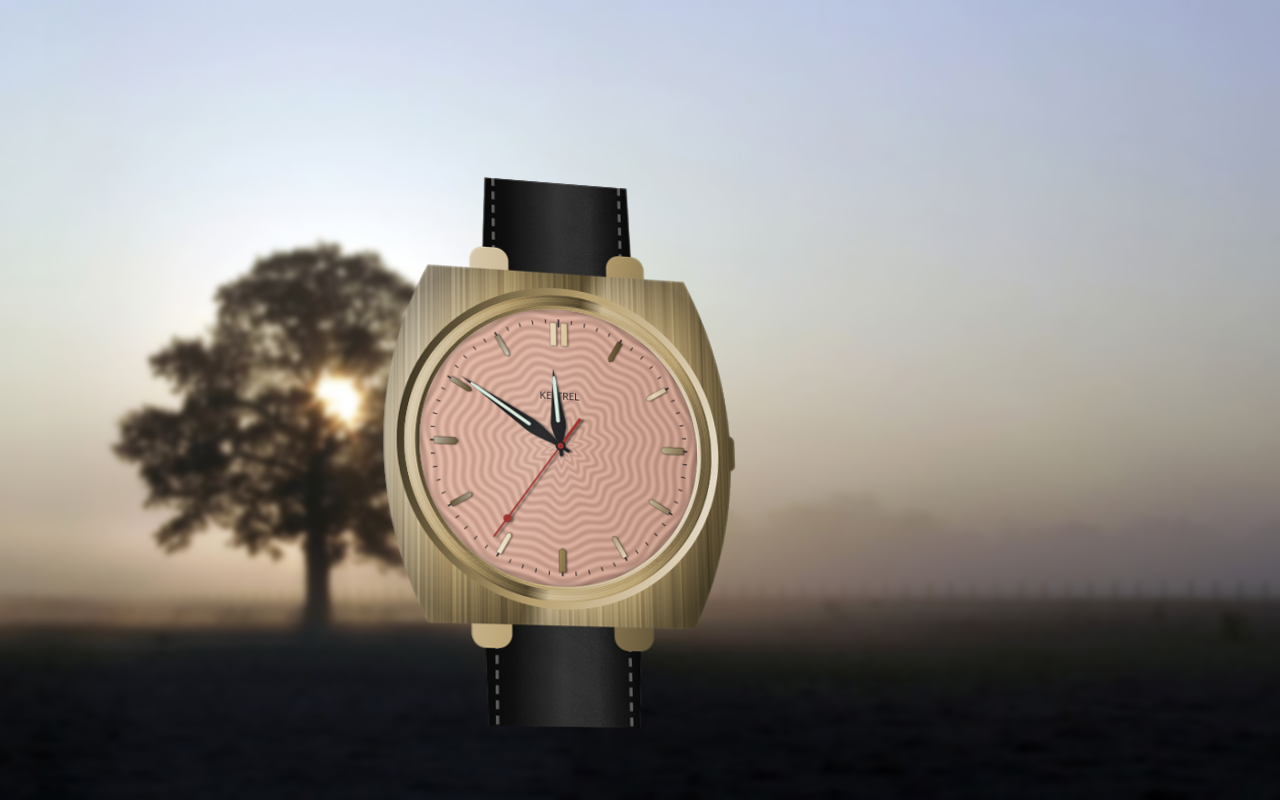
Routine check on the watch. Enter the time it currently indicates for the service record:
11:50:36
